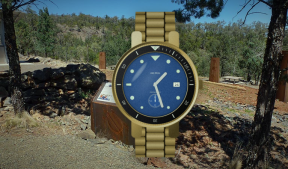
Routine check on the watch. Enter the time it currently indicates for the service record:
1:27
